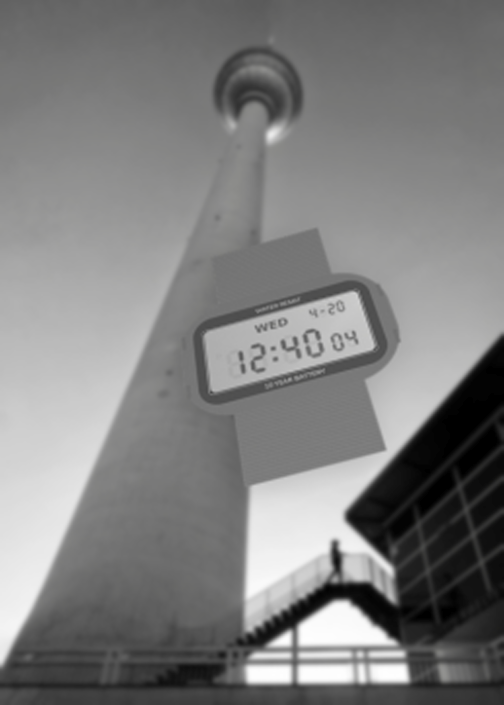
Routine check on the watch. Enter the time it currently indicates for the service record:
12:40:04
